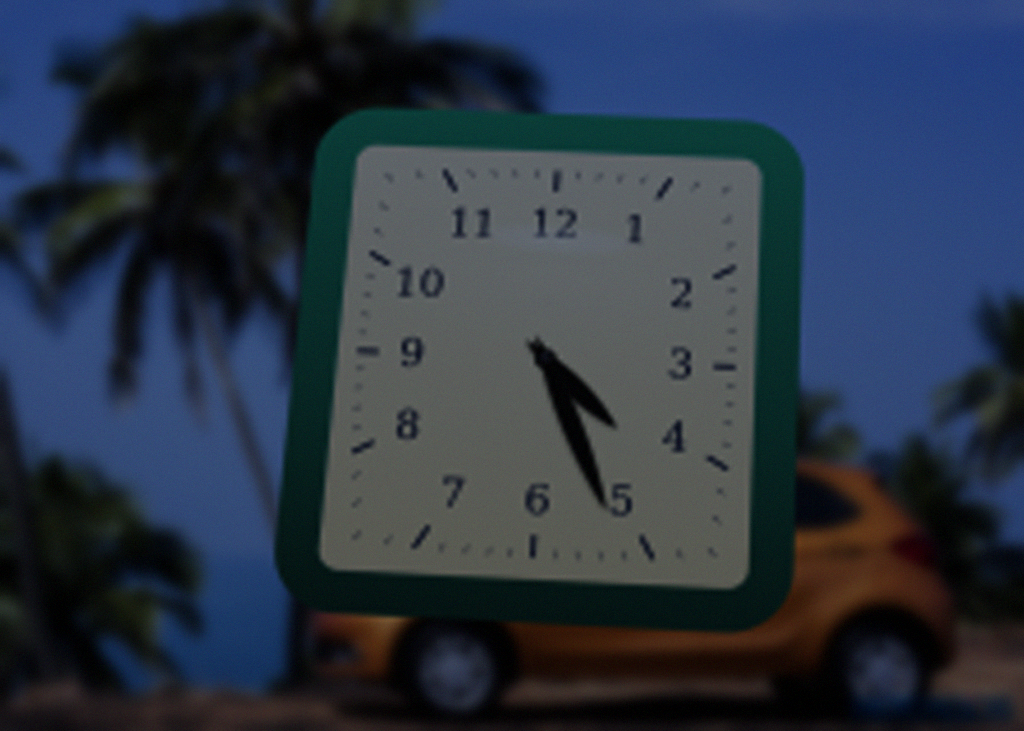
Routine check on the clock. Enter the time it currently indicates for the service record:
4:26
